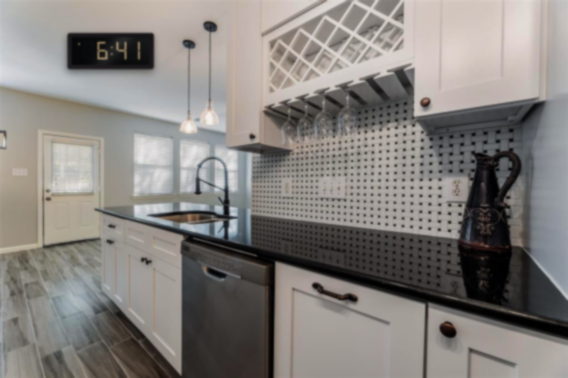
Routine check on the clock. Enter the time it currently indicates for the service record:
6:41
